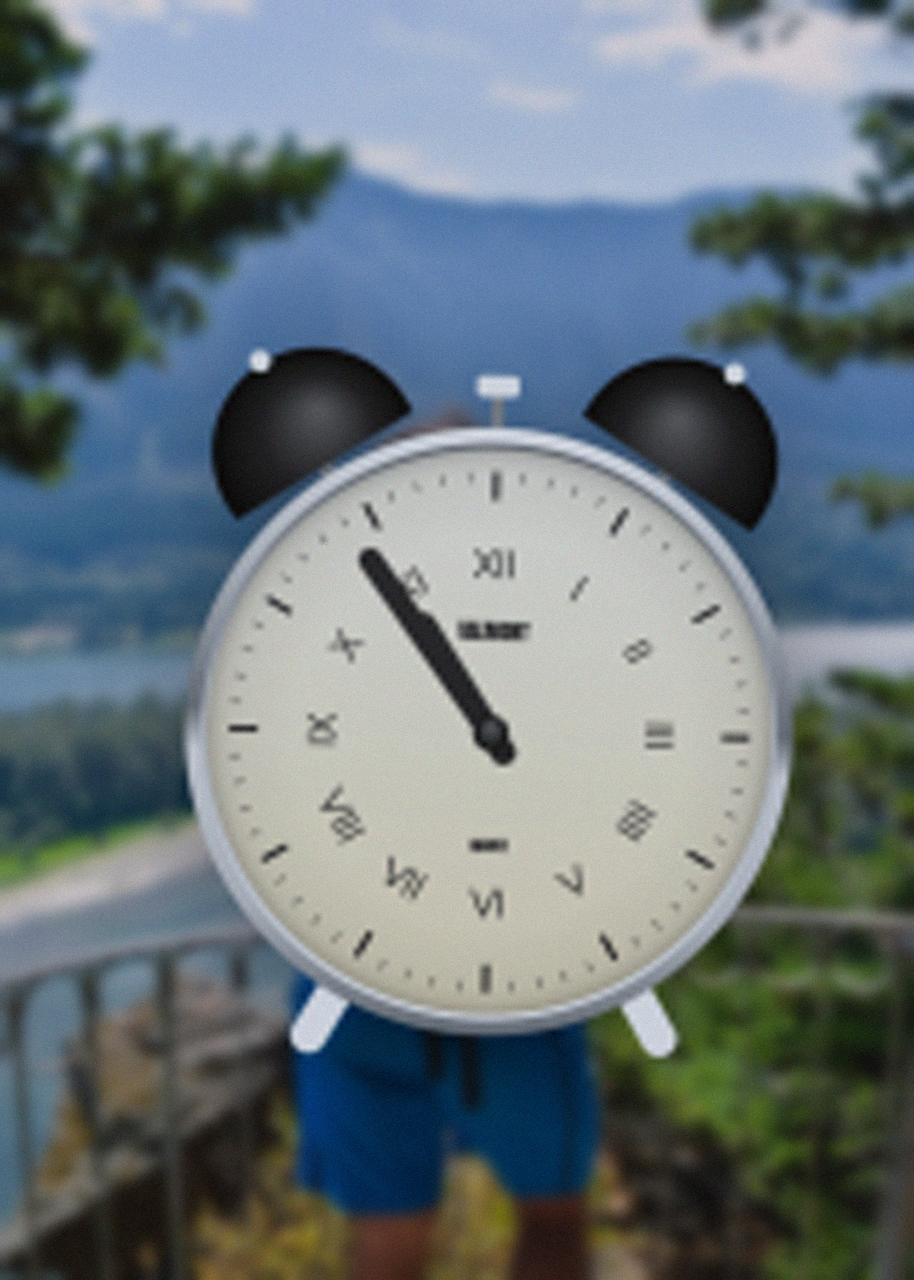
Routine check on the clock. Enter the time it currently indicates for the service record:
10:54
